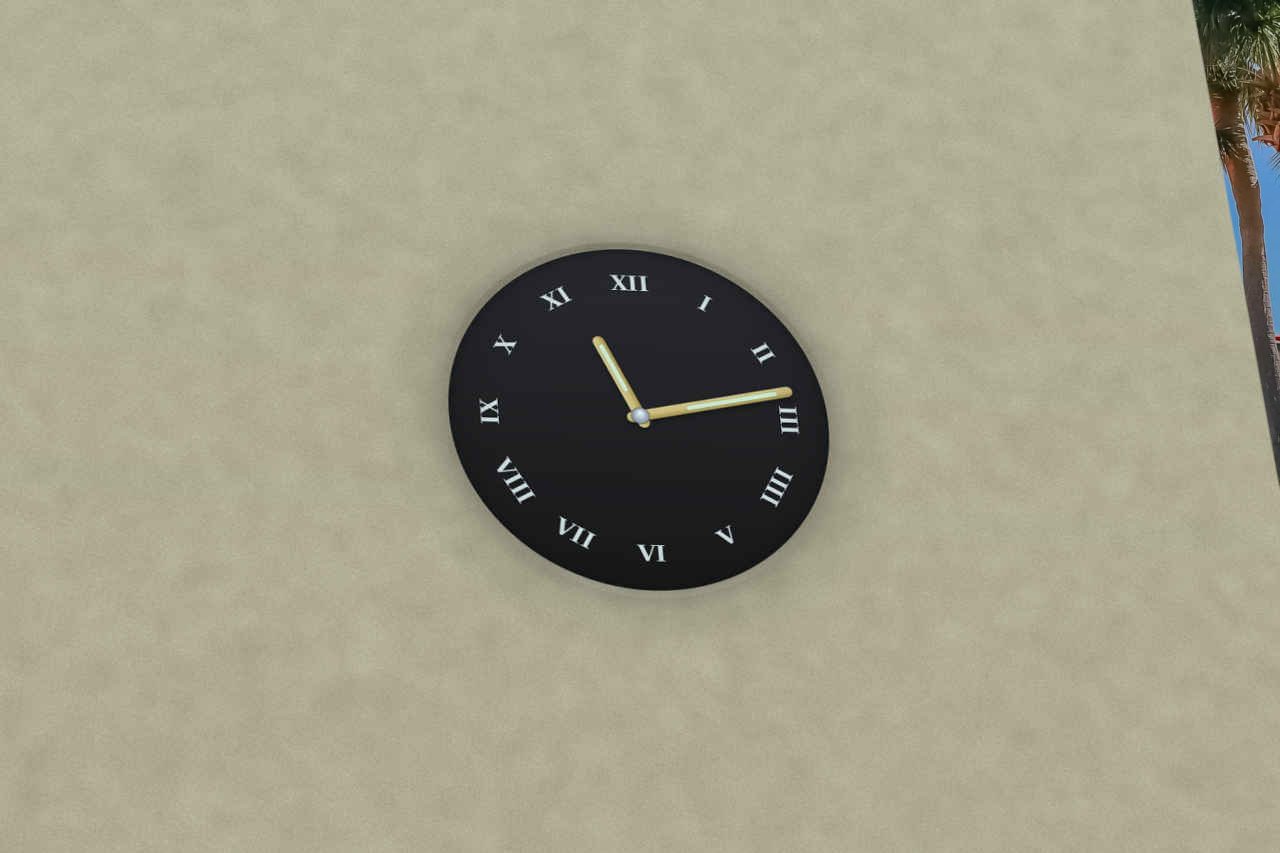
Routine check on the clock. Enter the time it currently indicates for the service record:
11:13
